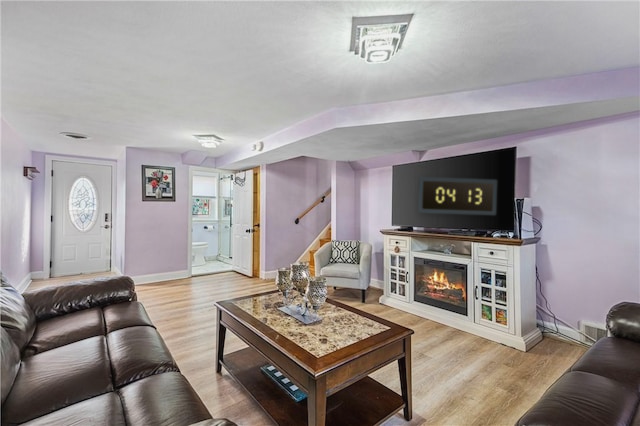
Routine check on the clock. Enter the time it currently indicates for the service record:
4:13
